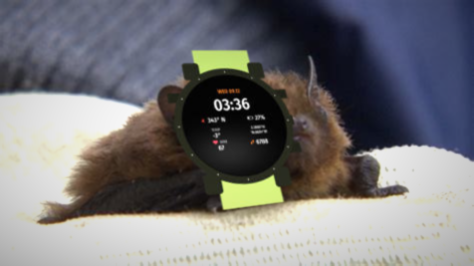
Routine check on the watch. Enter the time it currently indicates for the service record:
3:36
